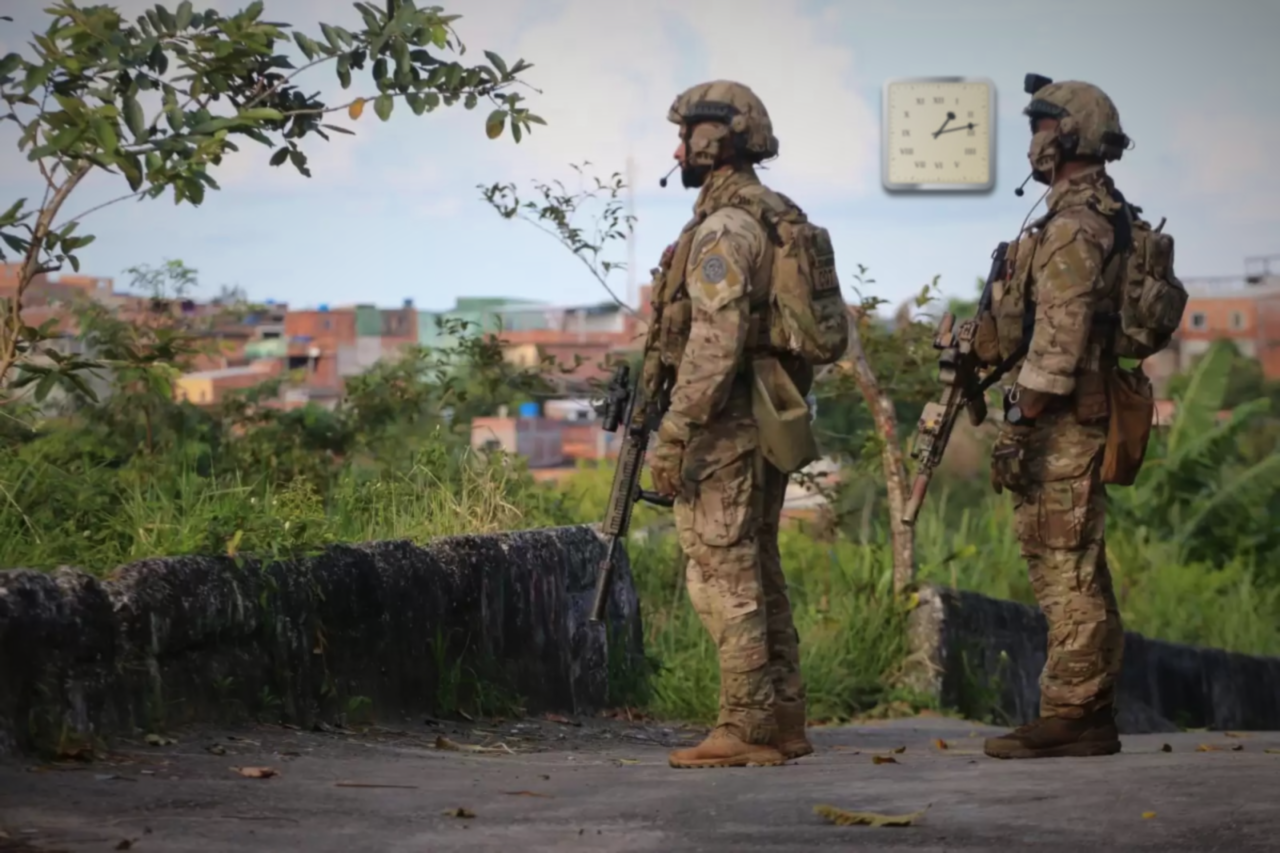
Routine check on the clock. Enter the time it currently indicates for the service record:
1:13
